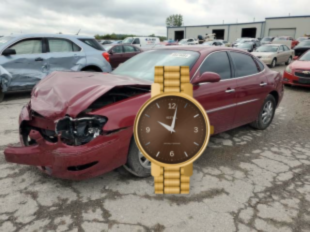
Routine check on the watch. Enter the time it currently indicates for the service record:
10:02
